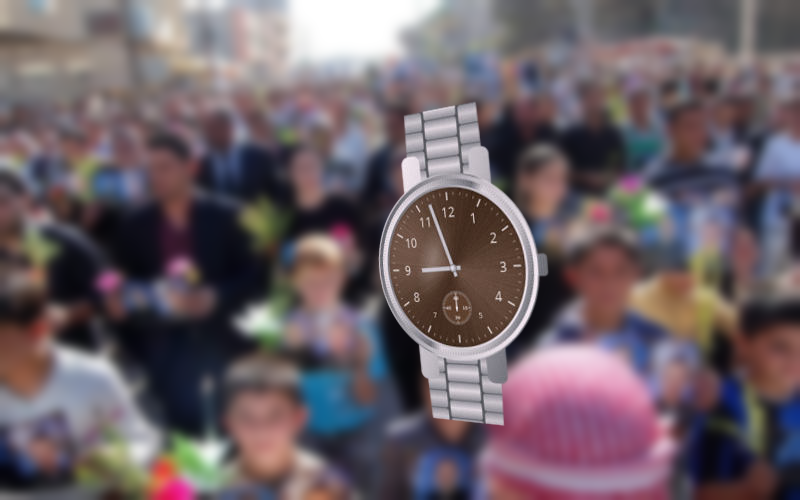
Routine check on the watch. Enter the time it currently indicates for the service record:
8:57
